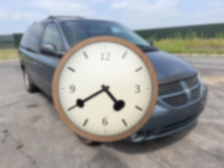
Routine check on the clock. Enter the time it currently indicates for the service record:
4:40
